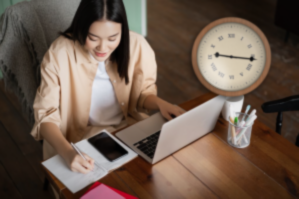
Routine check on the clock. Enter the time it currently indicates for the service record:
9:16
